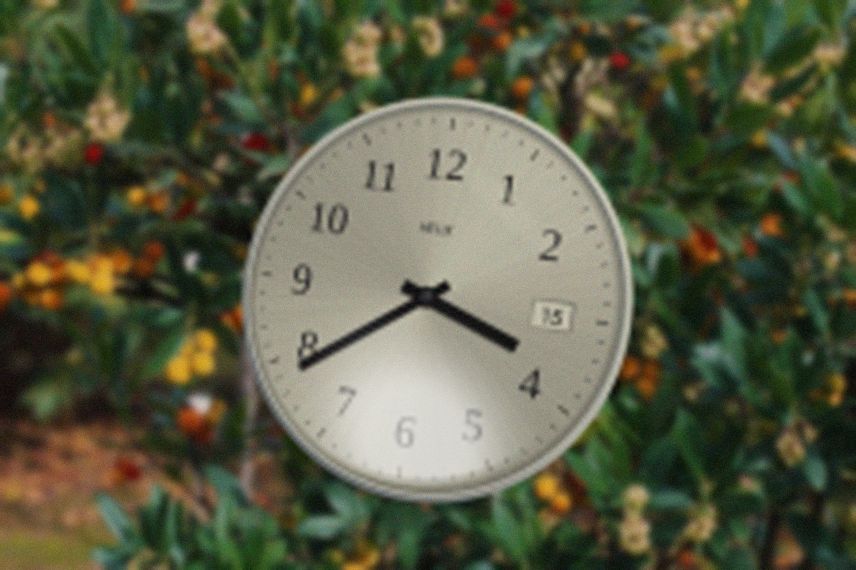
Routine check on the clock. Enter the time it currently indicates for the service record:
3:39
